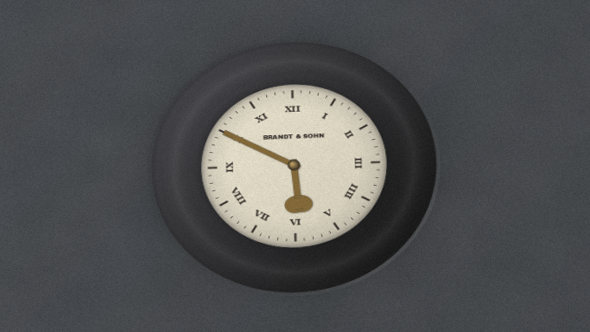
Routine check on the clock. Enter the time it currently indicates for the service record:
5:50
